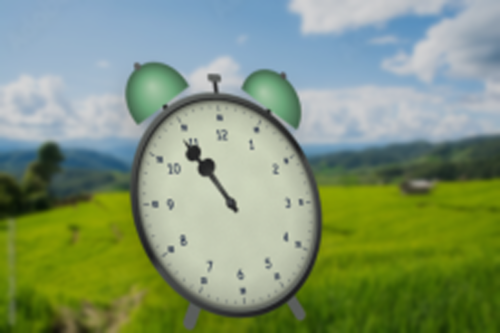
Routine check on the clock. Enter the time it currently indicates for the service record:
10:54
